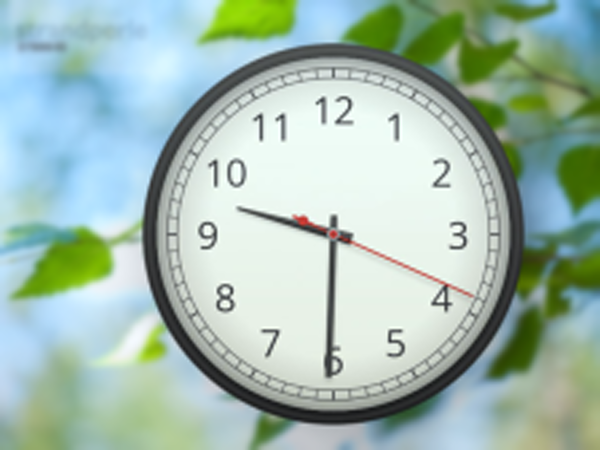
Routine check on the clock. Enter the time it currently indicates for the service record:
9:30:19
